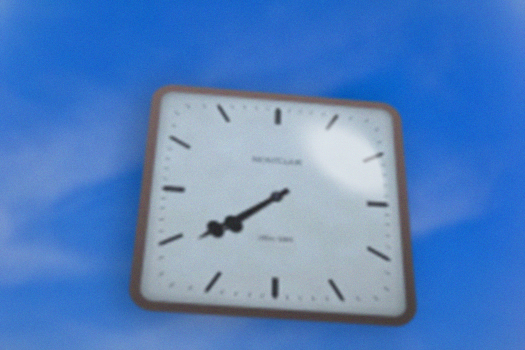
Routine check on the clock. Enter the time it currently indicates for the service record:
7:39
